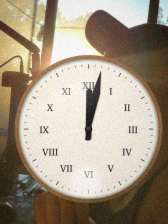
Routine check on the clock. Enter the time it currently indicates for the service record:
12:02
